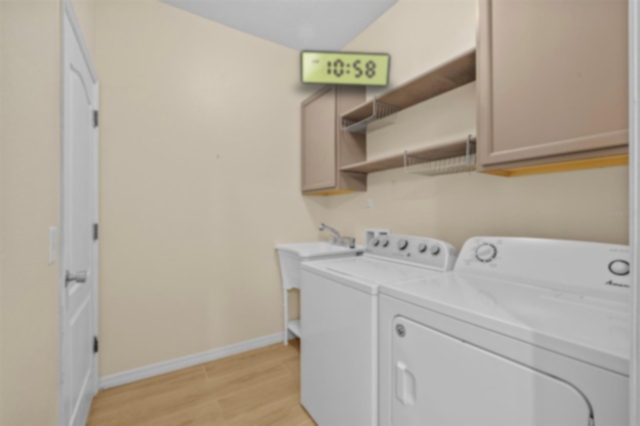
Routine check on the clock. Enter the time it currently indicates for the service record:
10:58
